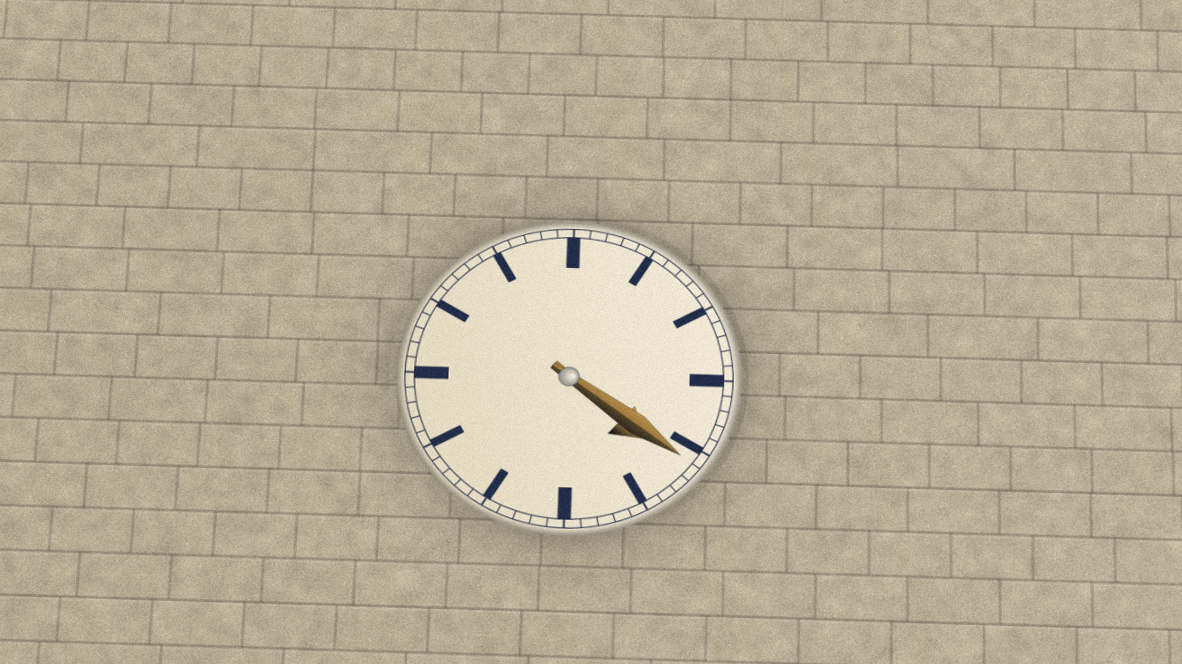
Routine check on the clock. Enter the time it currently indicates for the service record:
4:21
